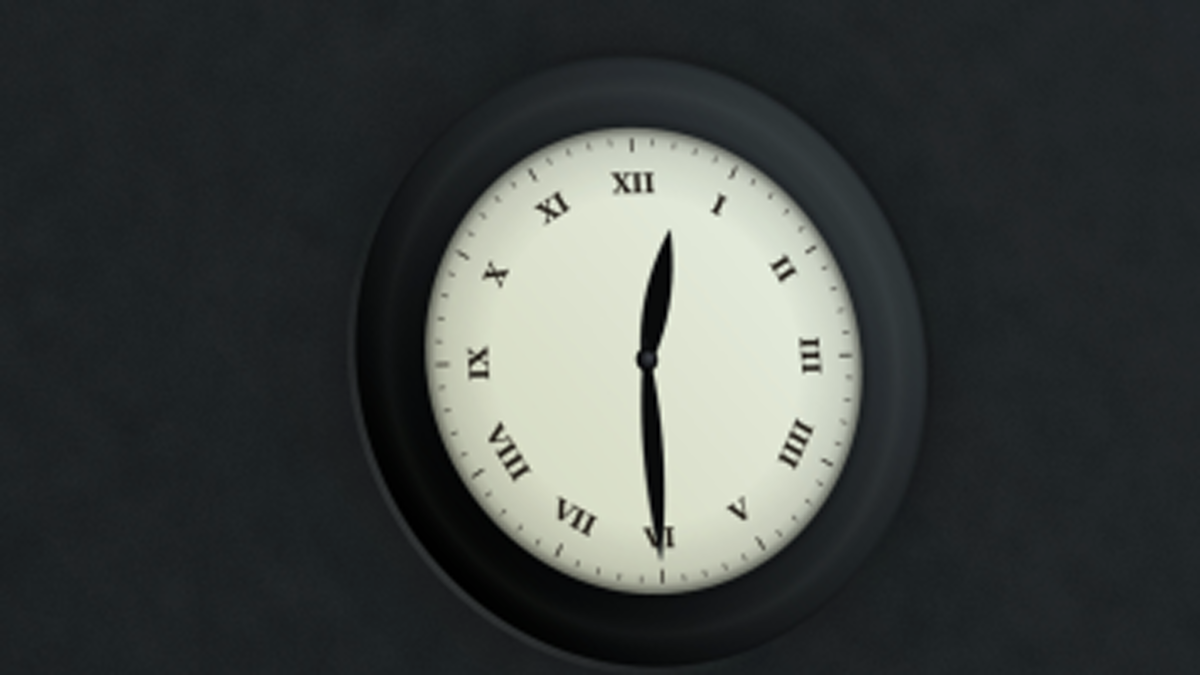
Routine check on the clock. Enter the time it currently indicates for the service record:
12:30
